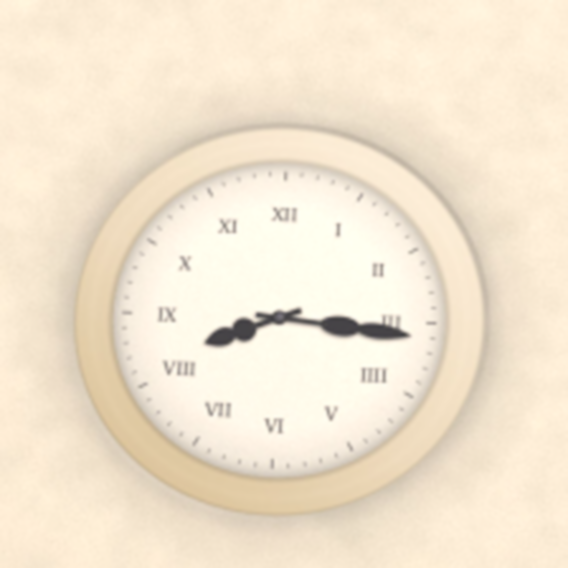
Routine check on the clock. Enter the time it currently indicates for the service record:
8:16
